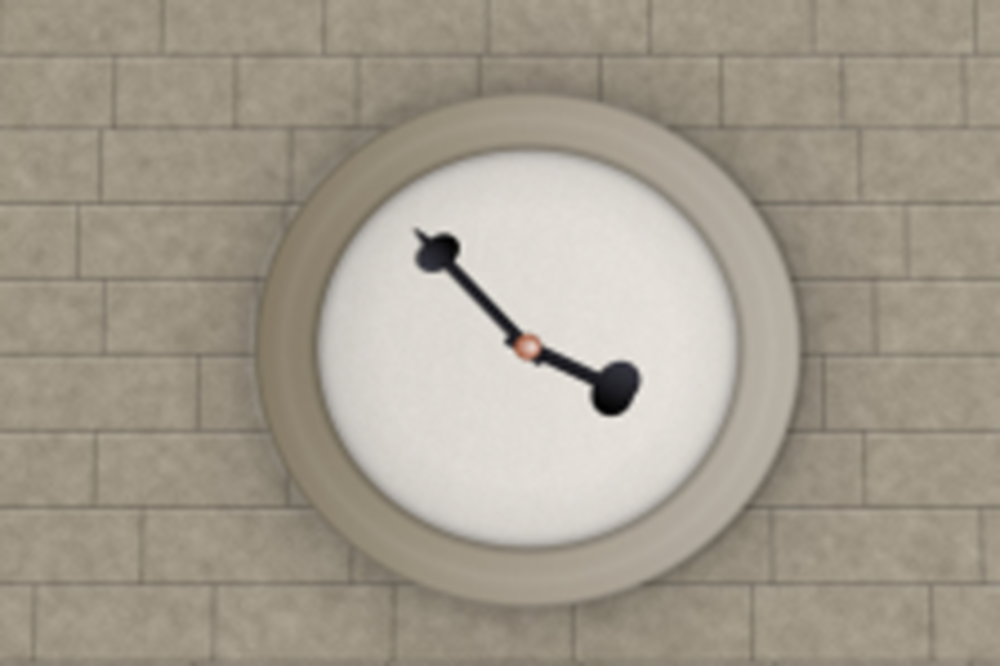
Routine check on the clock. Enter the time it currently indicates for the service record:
3:53
